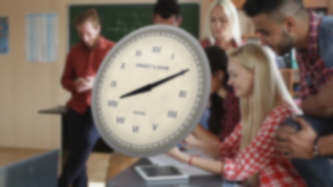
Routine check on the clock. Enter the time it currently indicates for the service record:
8:10
